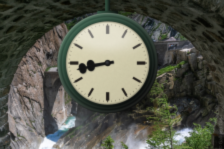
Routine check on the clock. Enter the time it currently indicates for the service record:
8:43
